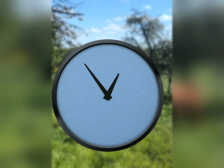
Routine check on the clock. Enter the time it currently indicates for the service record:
12:54
